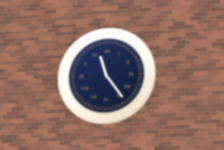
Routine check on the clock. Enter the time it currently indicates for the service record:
11:24
